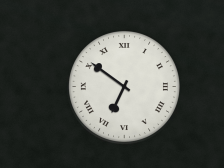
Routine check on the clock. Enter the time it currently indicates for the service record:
6:51
